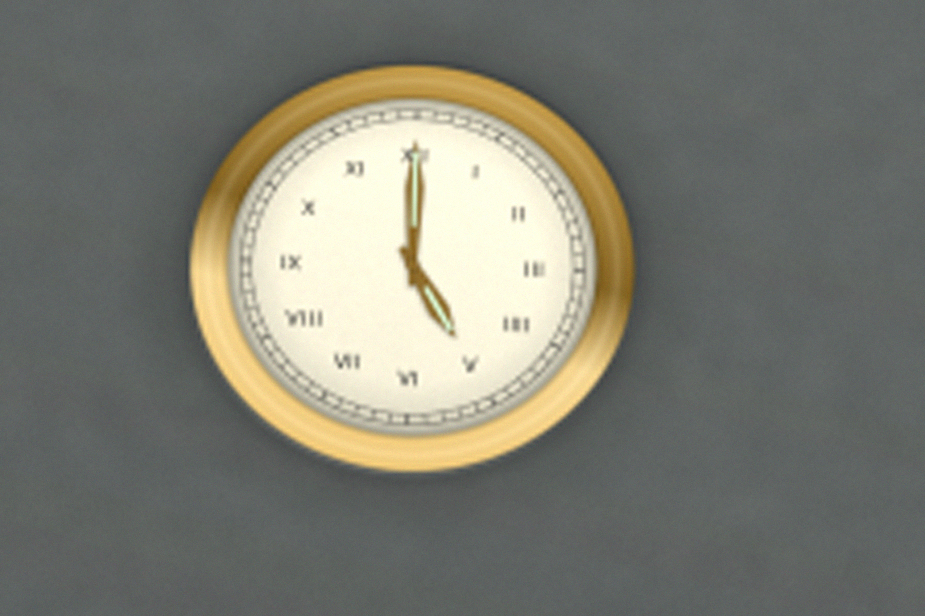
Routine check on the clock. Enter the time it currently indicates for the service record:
5:00
